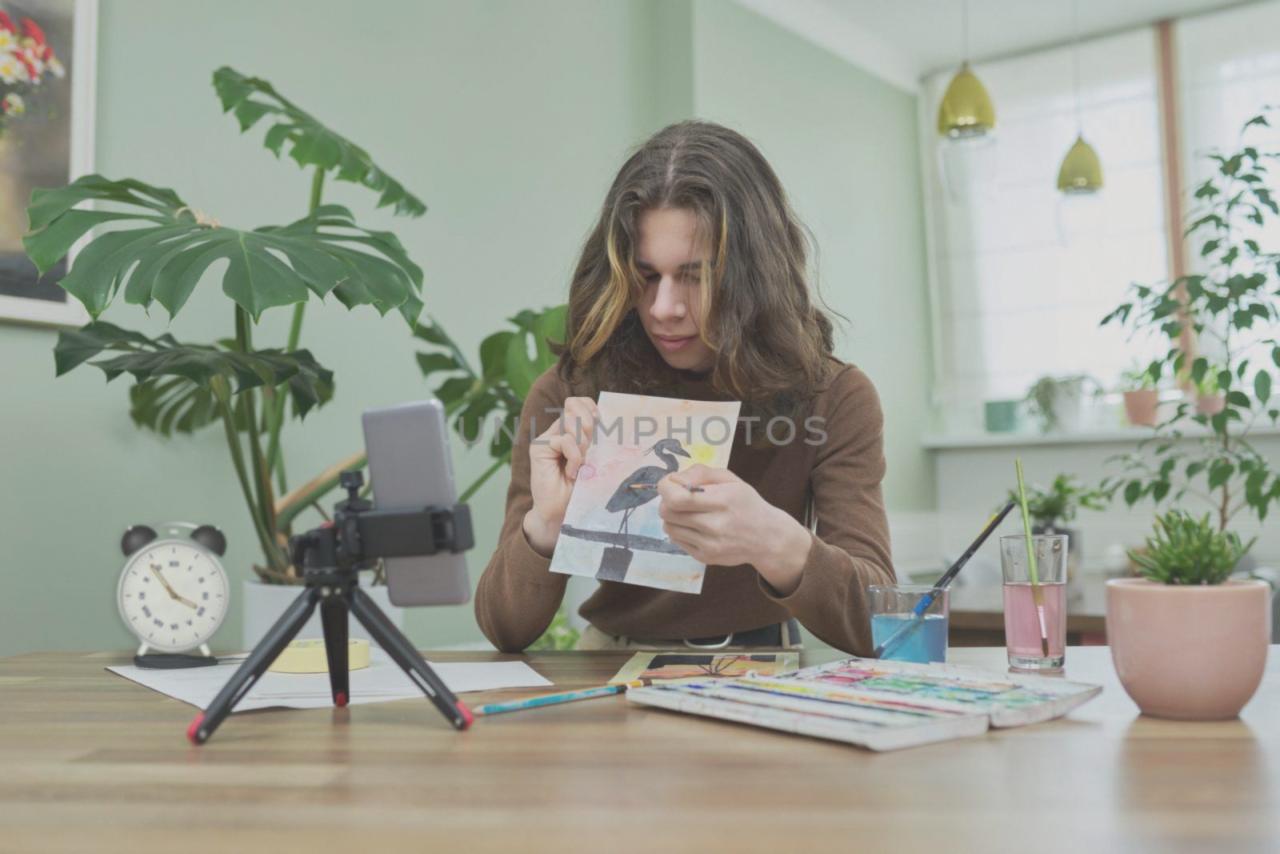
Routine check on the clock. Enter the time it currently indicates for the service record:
3:54
